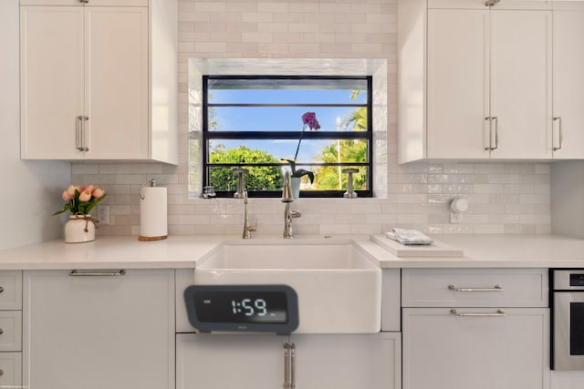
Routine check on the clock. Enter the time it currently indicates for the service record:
1:59
